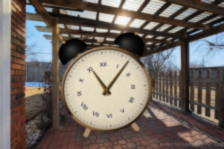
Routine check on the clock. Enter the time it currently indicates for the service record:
11:07
